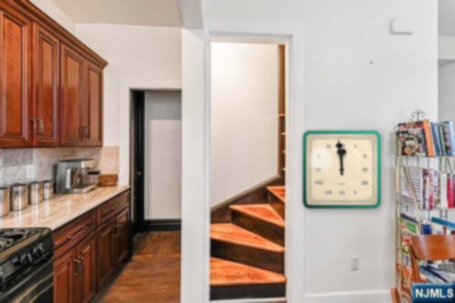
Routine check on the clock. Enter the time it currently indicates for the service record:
11:59
